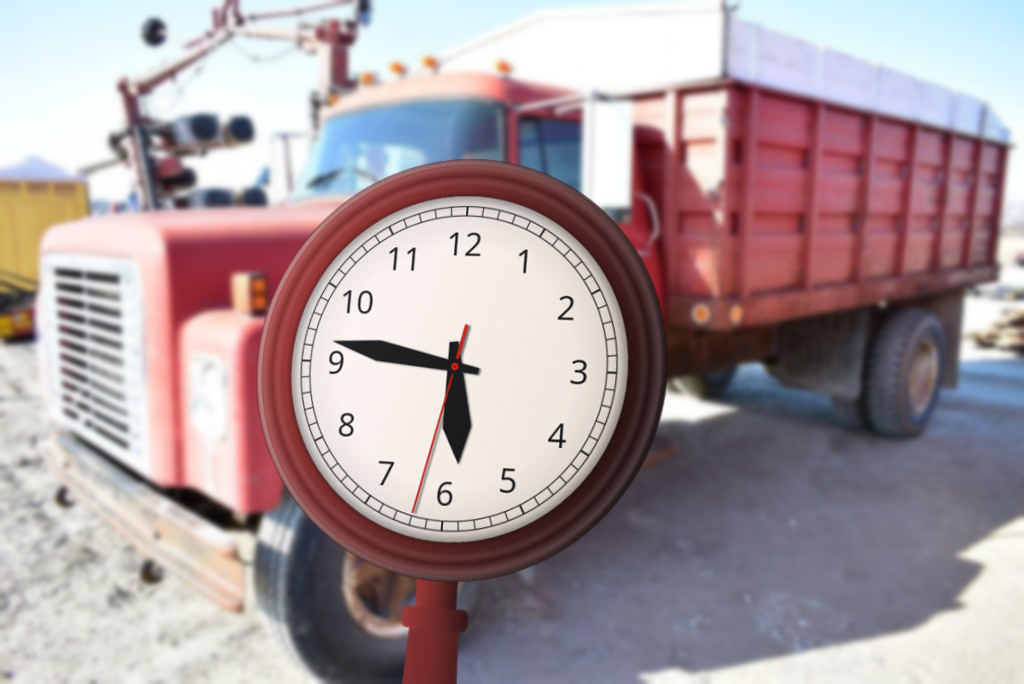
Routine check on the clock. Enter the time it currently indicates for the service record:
5:46:32
